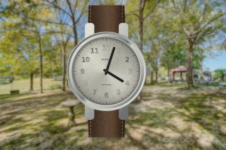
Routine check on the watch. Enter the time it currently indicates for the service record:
4:03
